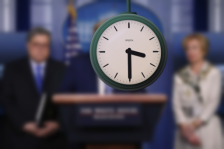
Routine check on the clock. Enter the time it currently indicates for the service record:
3:30
